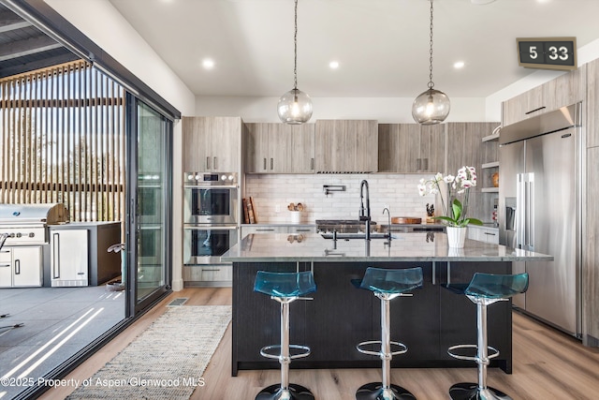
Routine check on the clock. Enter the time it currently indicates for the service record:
5:33
